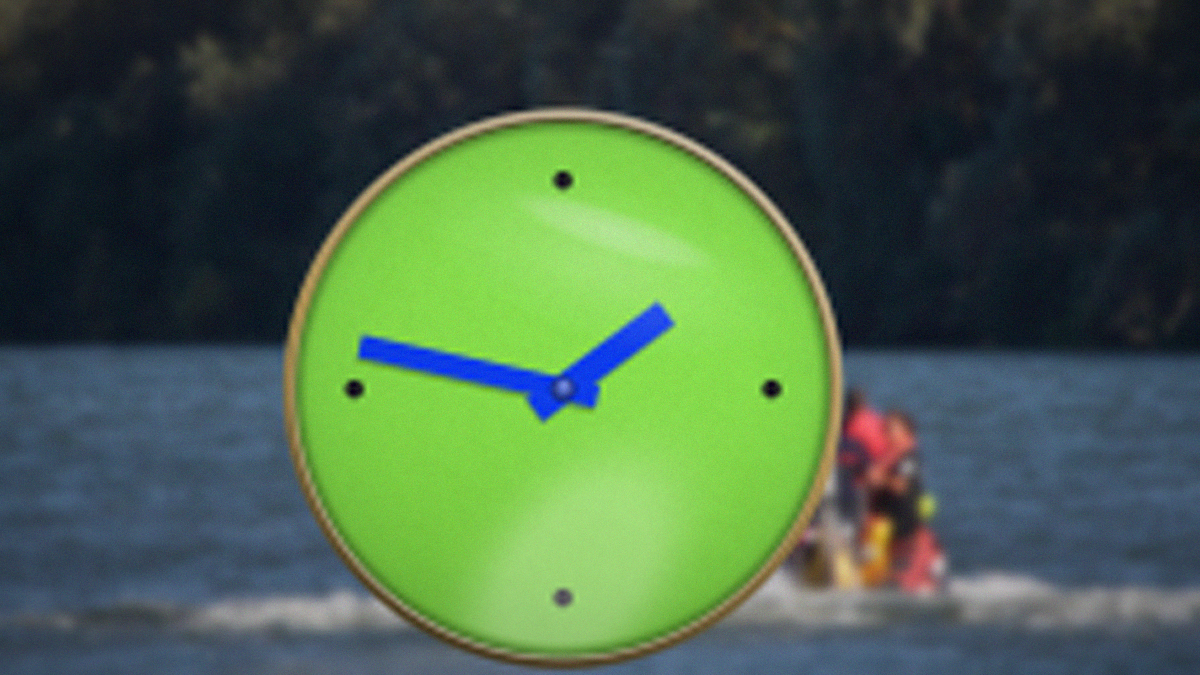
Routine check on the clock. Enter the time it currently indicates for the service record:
1:47
